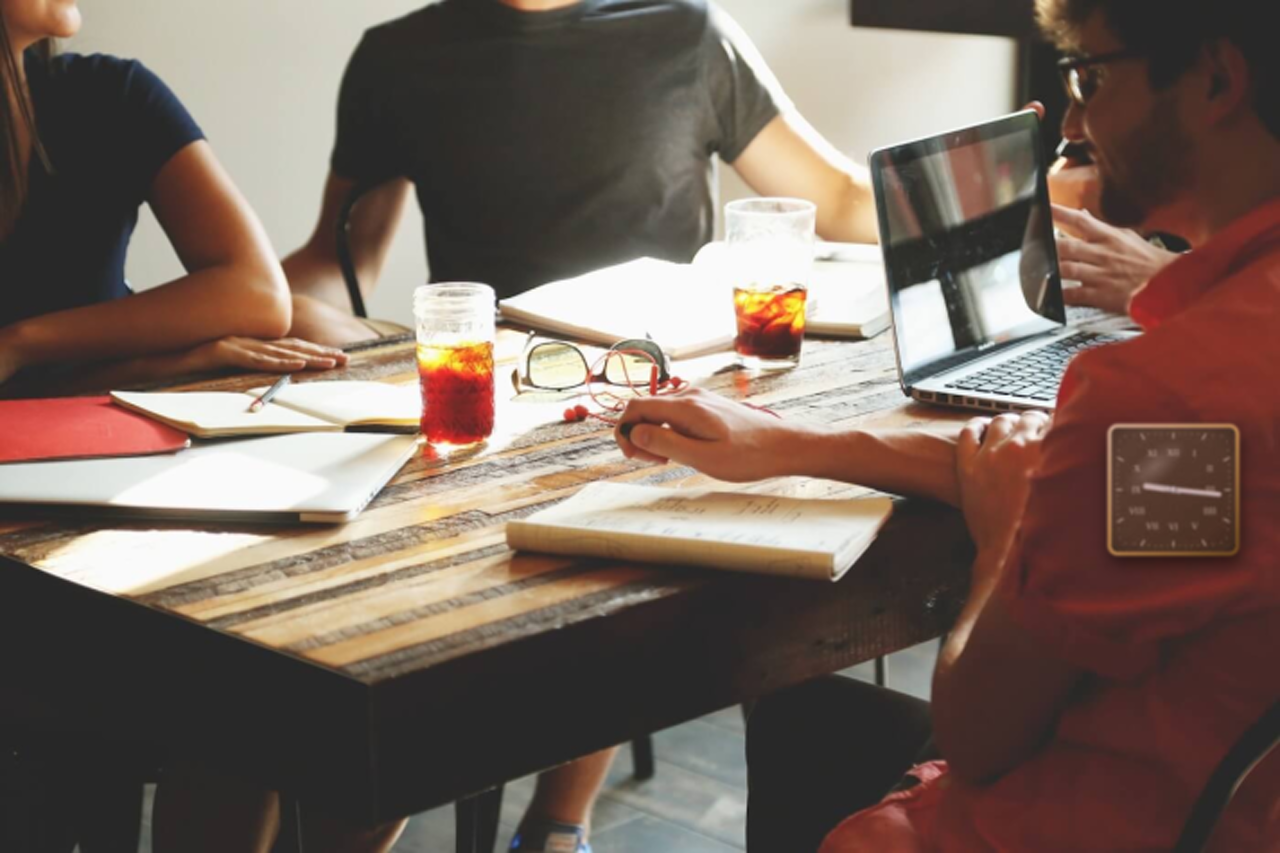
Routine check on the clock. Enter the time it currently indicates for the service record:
9:16
